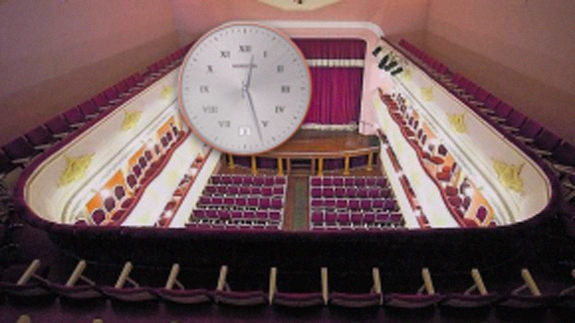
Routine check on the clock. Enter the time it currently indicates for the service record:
12:27
